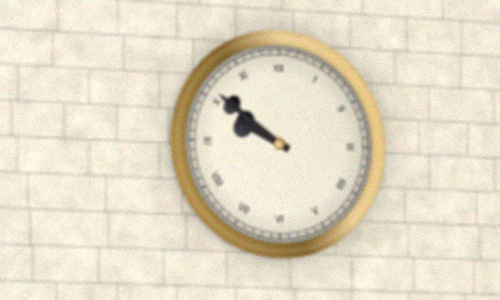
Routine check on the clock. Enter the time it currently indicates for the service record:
9:51
